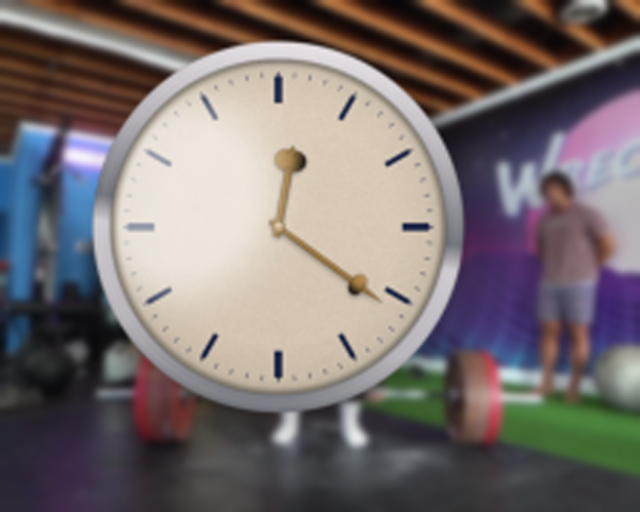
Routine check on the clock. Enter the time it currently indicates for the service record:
12:21
